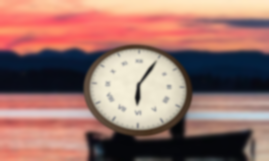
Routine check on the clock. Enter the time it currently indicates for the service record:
6:05
